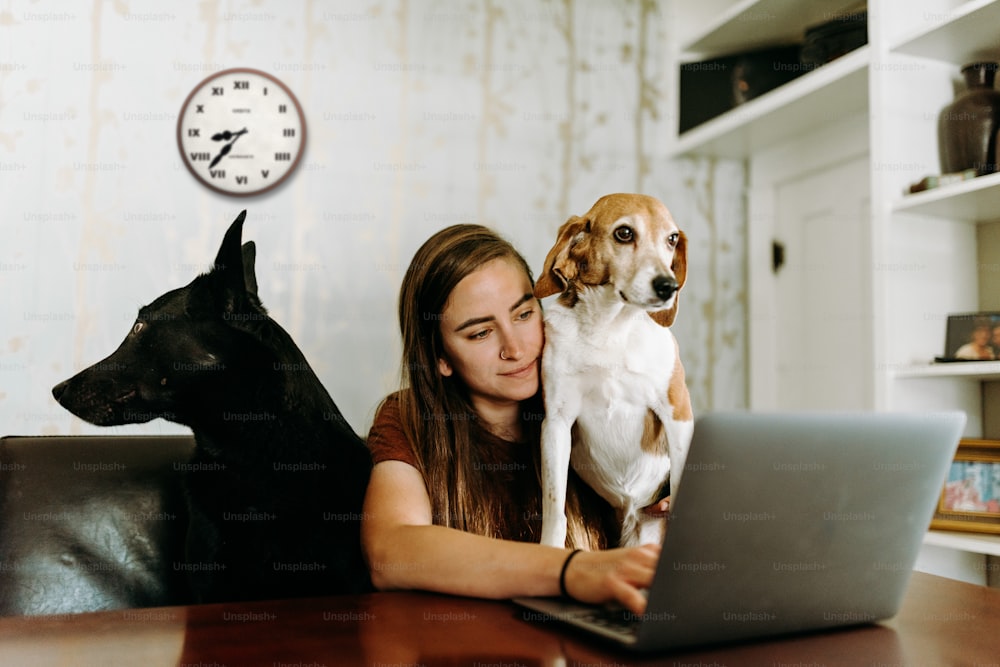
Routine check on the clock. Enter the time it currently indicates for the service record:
8:37
